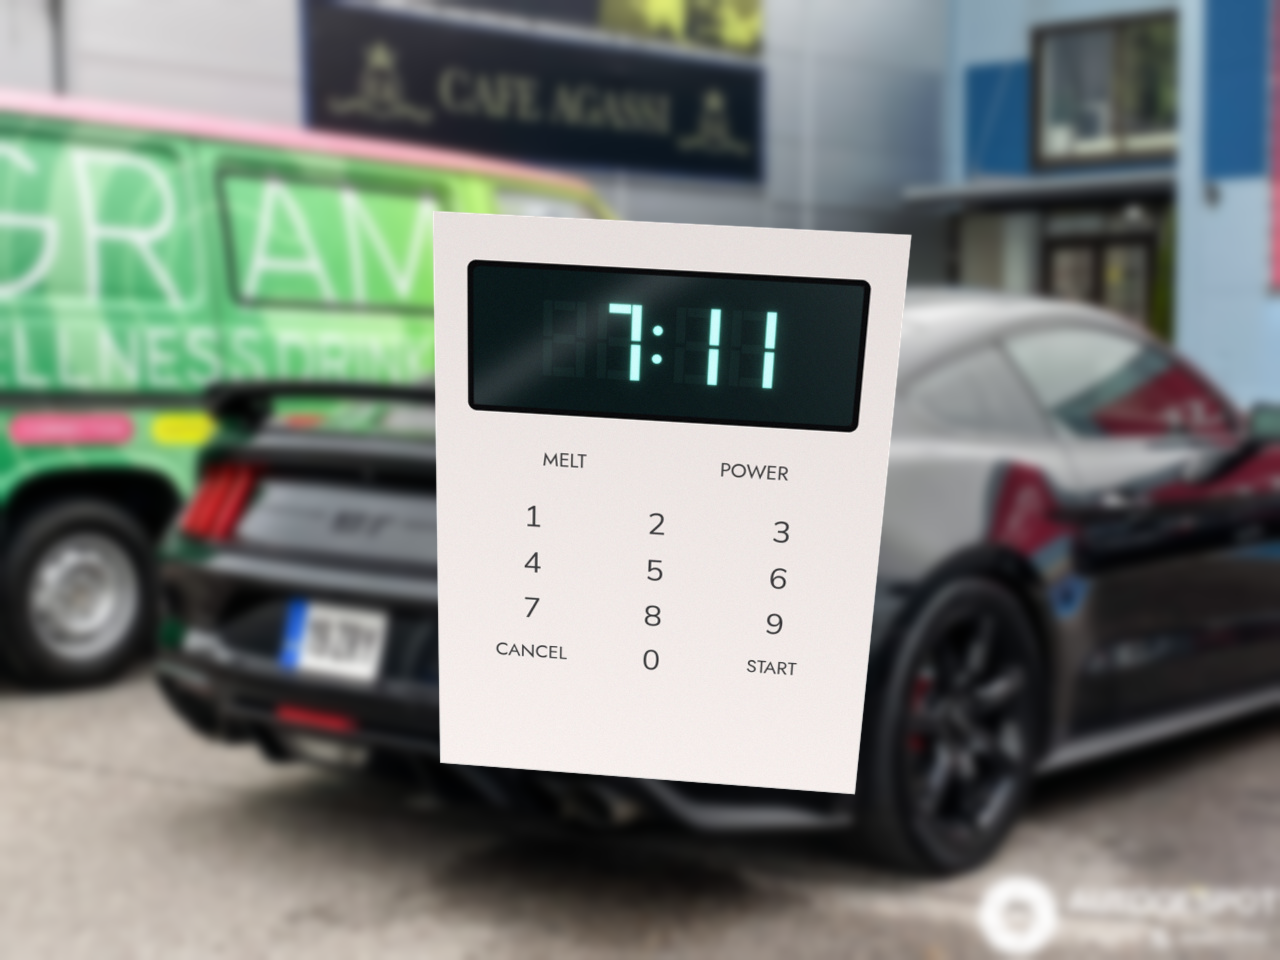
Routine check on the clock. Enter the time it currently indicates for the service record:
7:11
